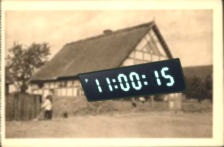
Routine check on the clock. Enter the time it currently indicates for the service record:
11:00:15
